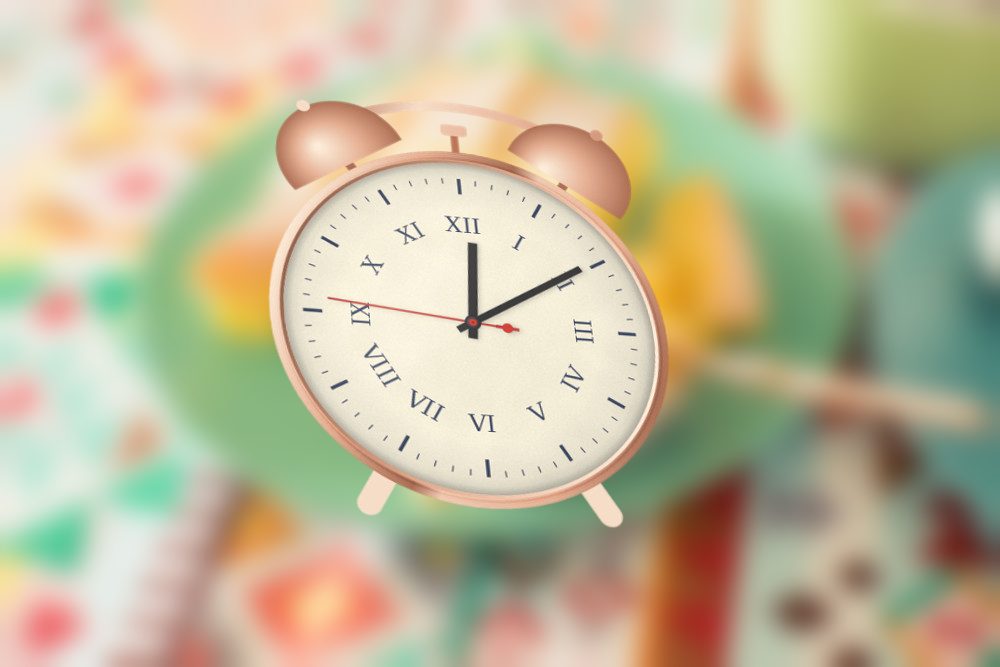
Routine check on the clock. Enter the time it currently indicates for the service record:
12:09:46
